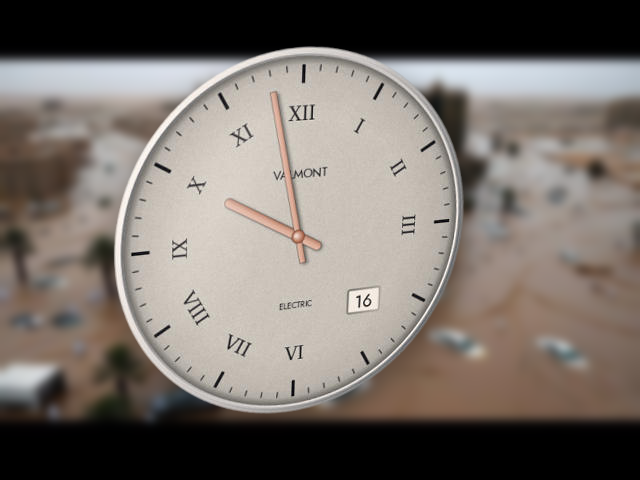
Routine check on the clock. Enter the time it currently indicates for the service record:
9:58
